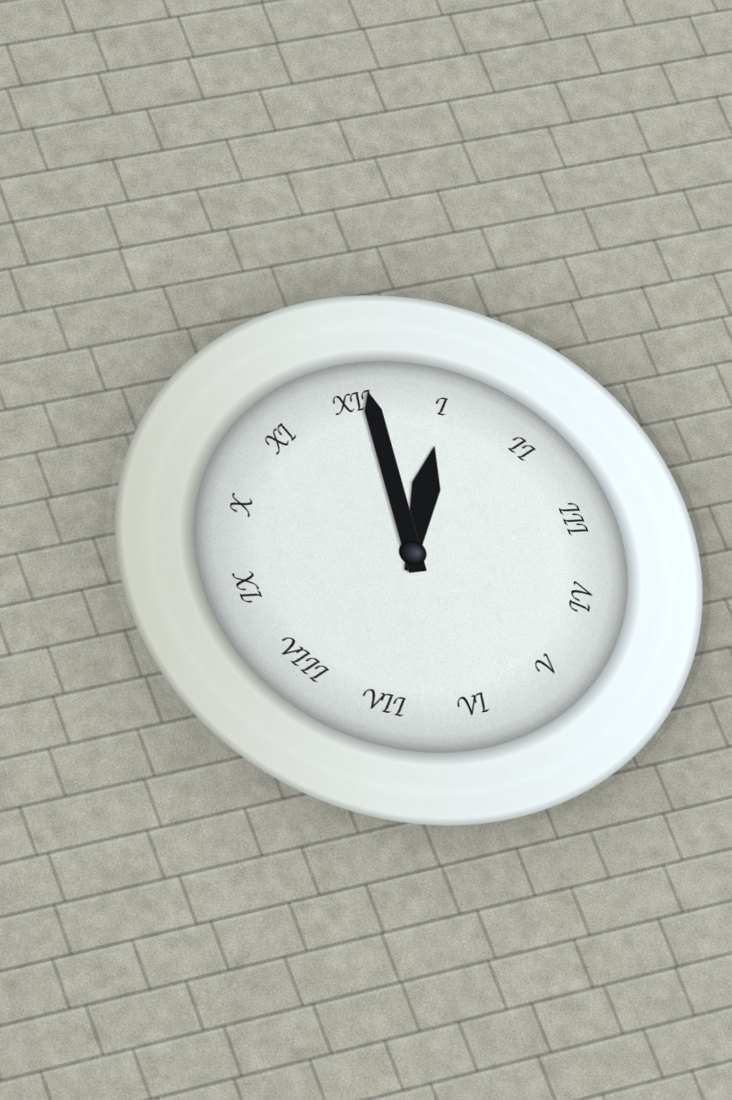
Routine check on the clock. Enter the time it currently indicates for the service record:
1:01
